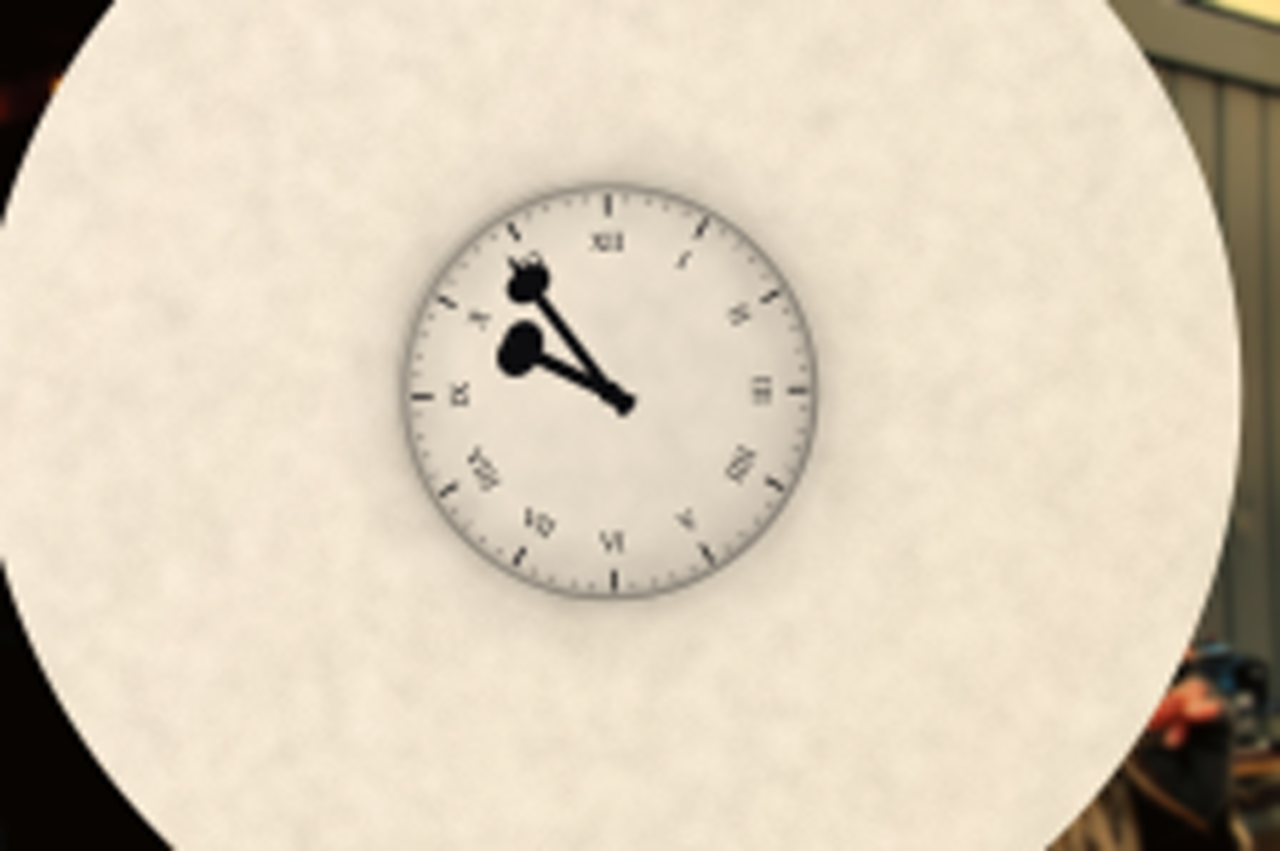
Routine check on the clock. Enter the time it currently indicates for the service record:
9:54
